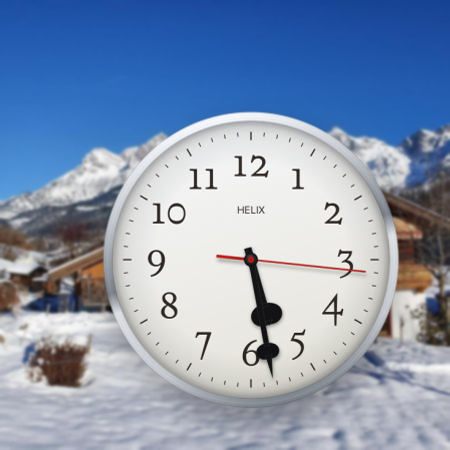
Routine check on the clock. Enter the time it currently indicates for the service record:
5:28:16
